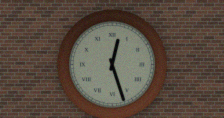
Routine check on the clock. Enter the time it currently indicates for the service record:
12:27
